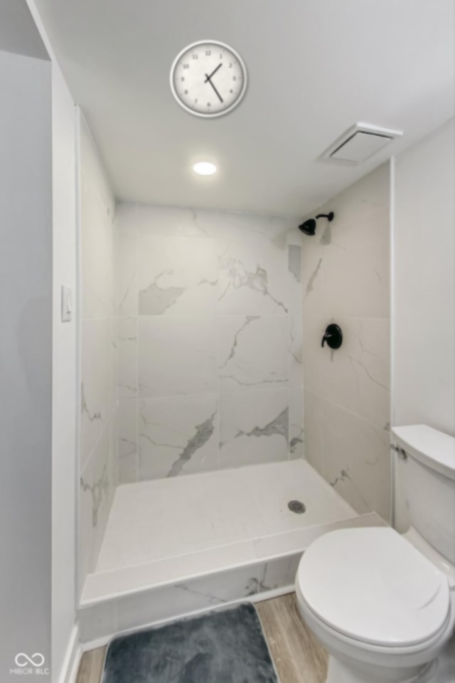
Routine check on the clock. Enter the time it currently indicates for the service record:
1:25
